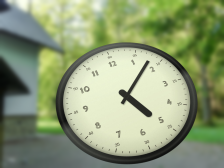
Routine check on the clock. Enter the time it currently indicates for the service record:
5:08
